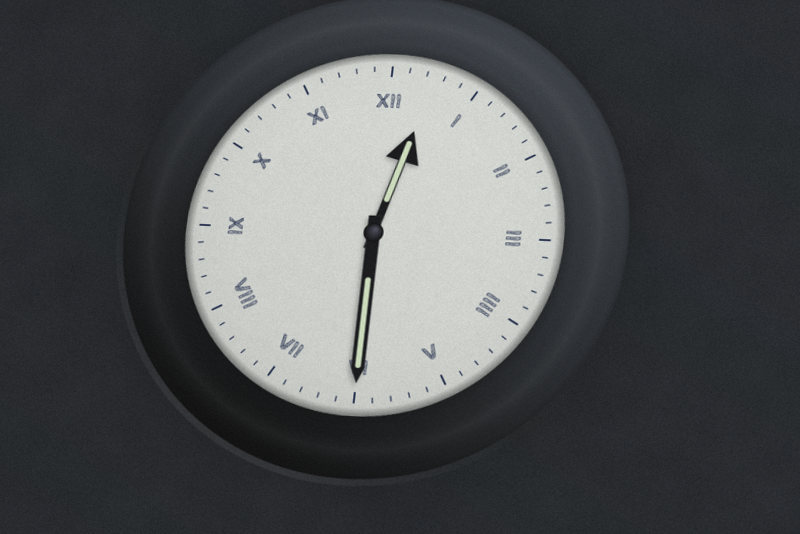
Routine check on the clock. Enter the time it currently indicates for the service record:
12:30
